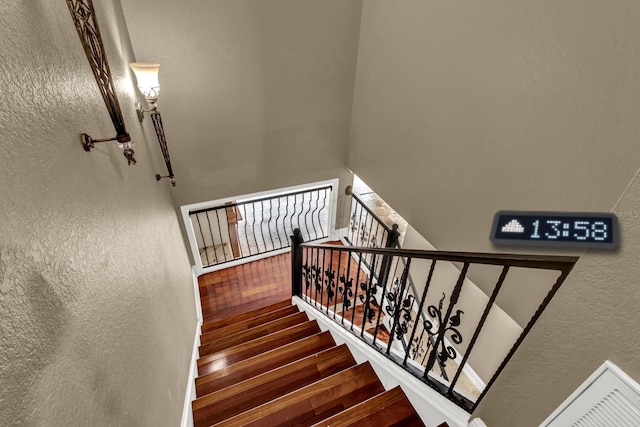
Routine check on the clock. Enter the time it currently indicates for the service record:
13:58
